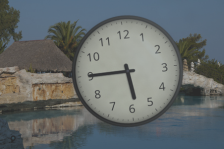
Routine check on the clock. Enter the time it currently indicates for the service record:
5:45
